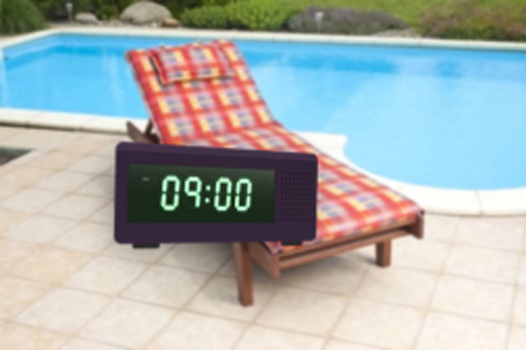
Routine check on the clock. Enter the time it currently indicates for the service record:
9:00
